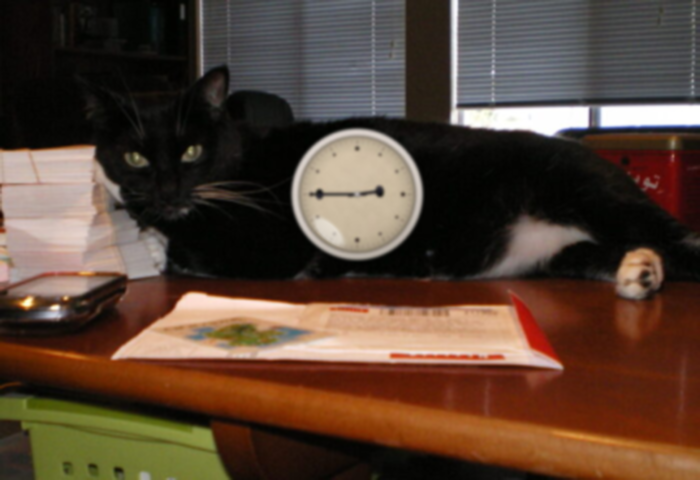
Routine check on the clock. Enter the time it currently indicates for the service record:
2:45
